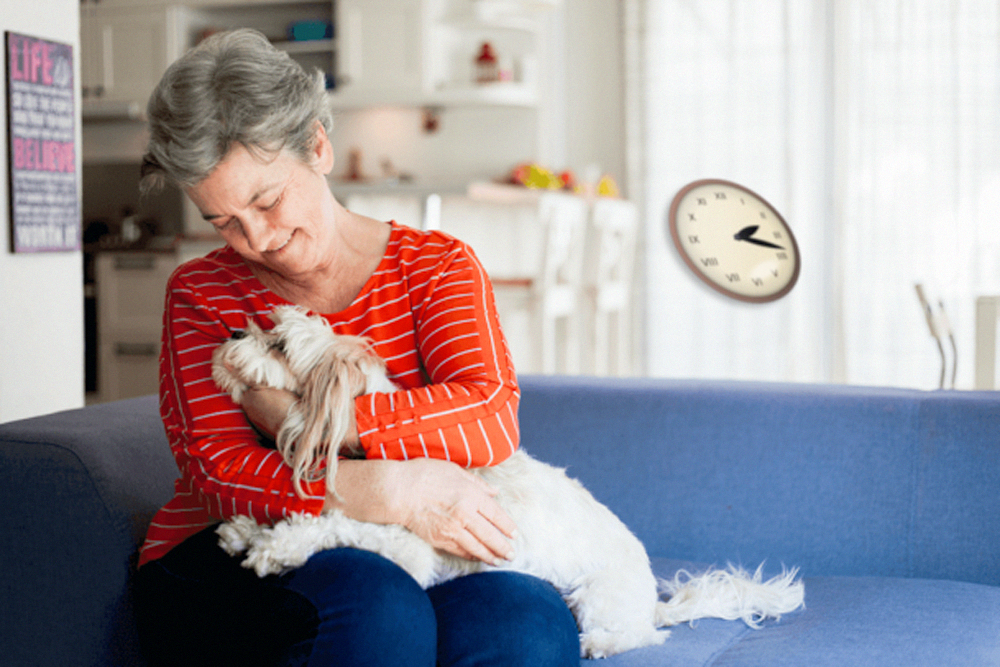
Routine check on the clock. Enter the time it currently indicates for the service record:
2:18
